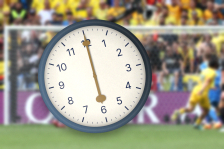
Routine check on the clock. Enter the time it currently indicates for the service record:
6:00
